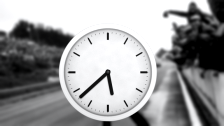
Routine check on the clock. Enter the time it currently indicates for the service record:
5:38
